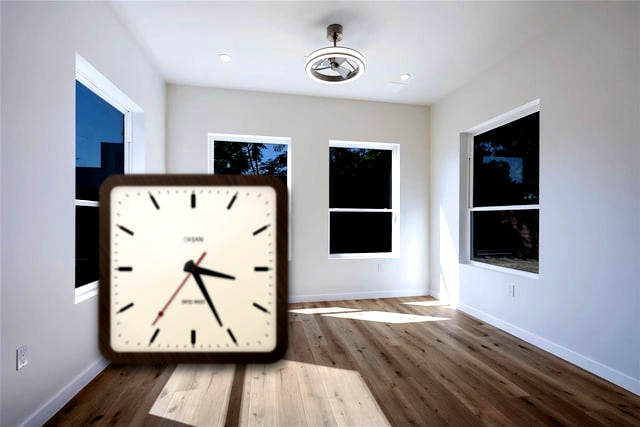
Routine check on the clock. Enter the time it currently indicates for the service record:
3:25:36
